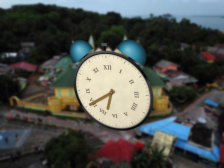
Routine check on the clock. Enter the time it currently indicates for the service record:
6:40
